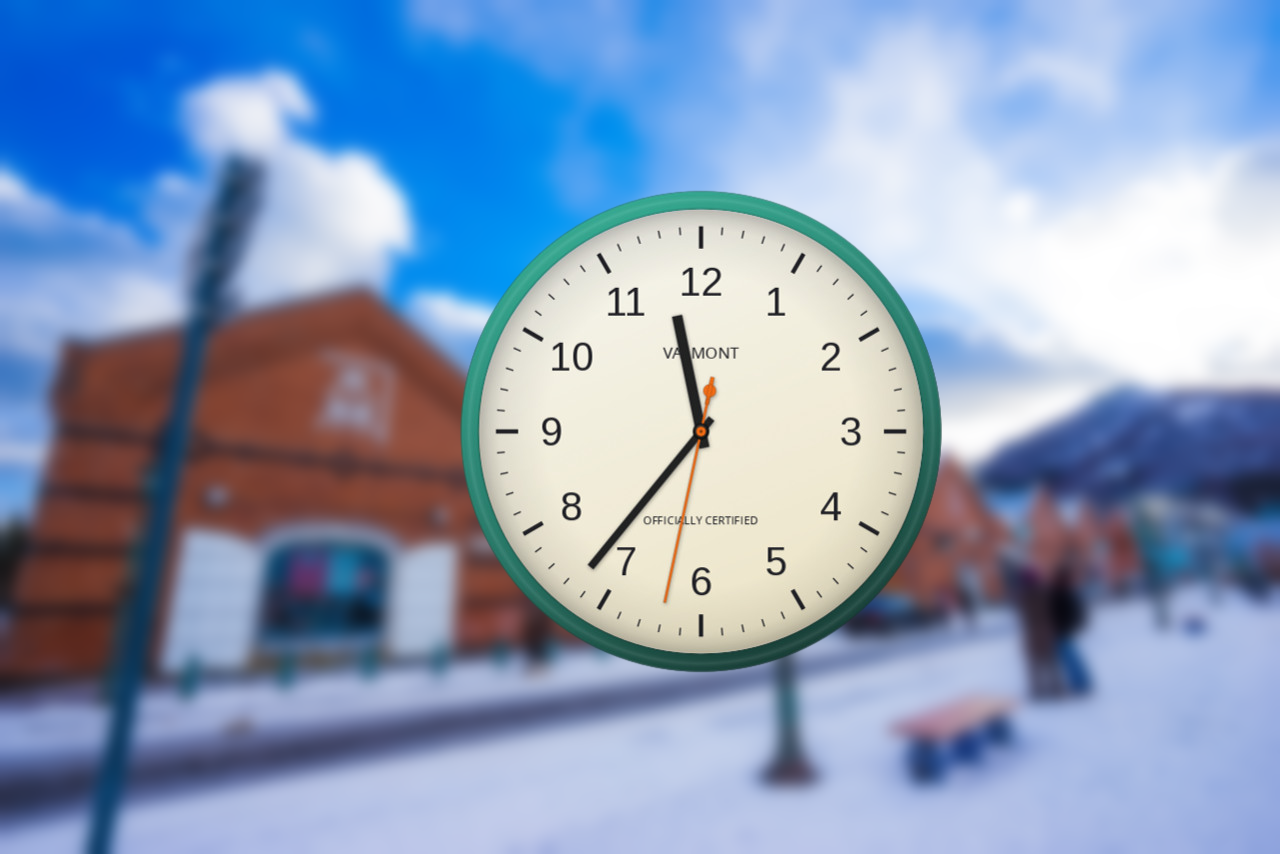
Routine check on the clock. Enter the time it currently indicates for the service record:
11:36:32
